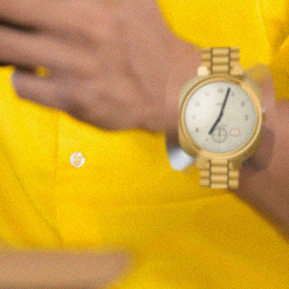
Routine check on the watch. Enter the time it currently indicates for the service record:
7:03
